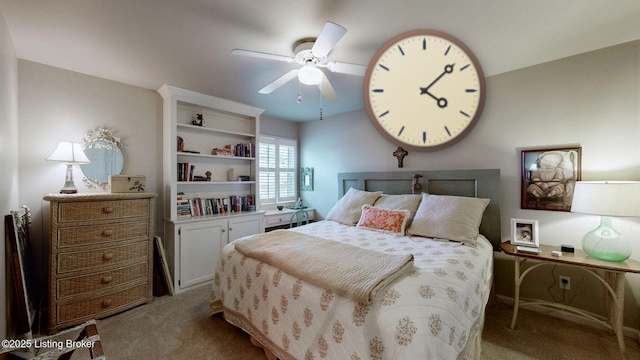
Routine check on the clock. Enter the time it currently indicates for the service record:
4:08
